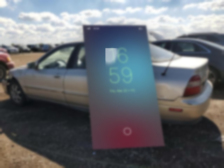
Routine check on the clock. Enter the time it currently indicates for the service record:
16:59
